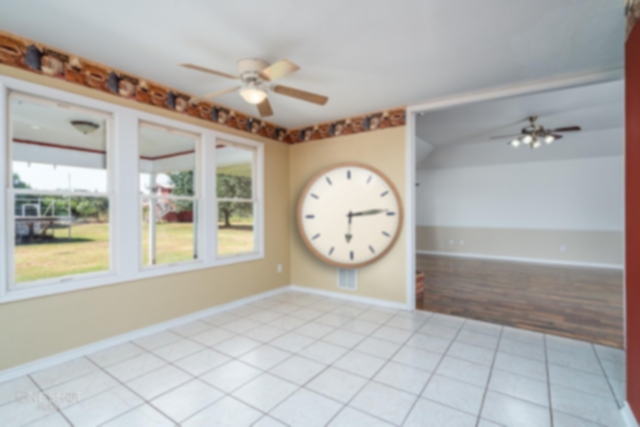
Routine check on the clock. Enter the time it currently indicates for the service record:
6:14
